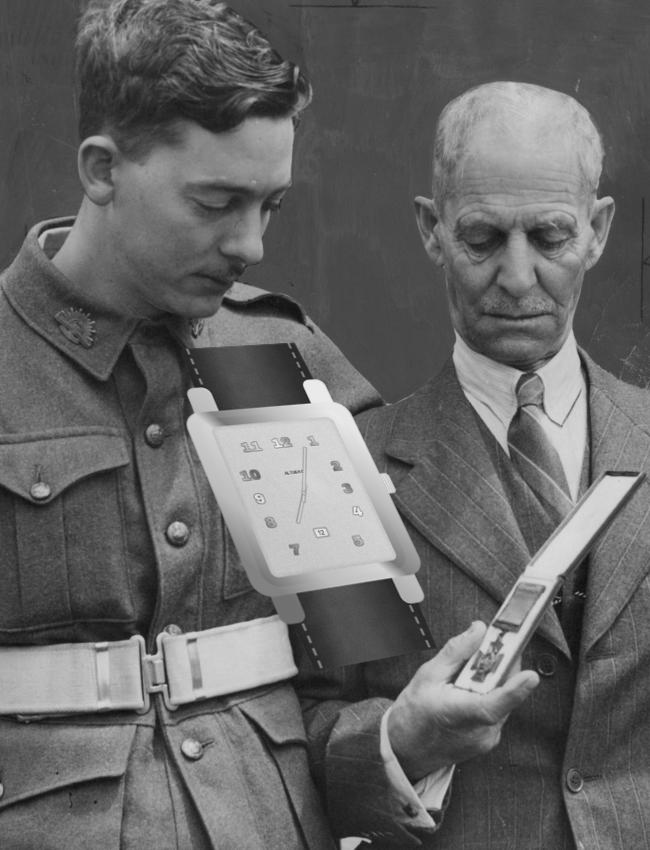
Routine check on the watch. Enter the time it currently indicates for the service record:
7:04
